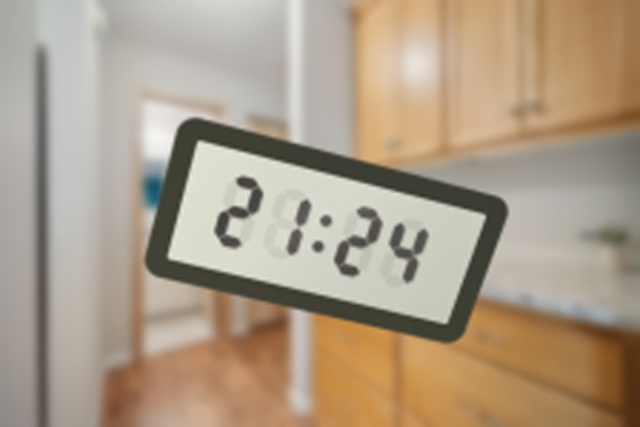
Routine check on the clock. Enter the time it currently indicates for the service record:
21:24
